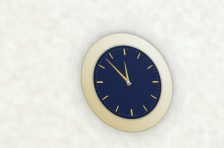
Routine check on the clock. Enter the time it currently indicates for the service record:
11:53
